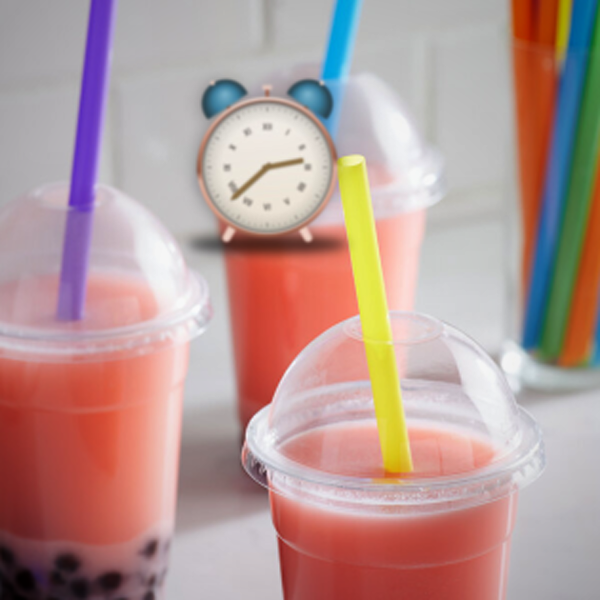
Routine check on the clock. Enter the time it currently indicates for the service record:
2:38
